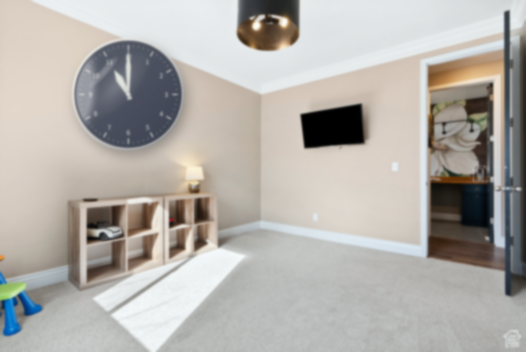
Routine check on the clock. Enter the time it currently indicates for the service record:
11:00
